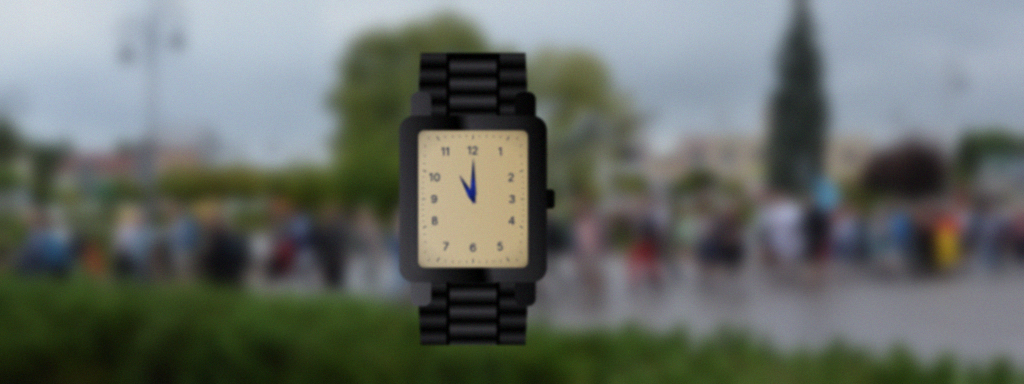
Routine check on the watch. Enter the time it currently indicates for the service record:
11:00
